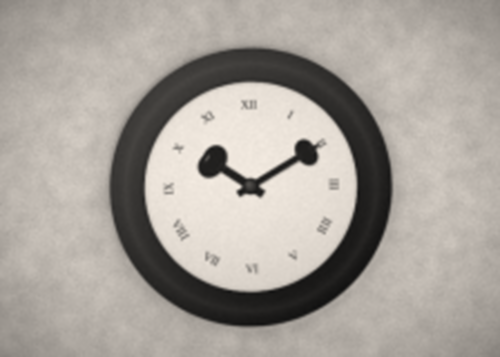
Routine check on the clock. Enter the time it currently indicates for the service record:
10:10
